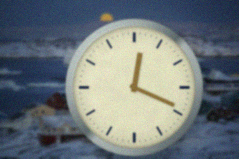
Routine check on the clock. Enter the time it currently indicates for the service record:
12:19
